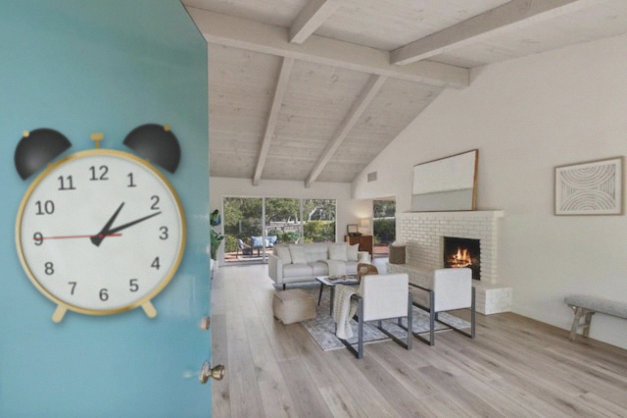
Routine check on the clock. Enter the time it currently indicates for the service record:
1:11:45
